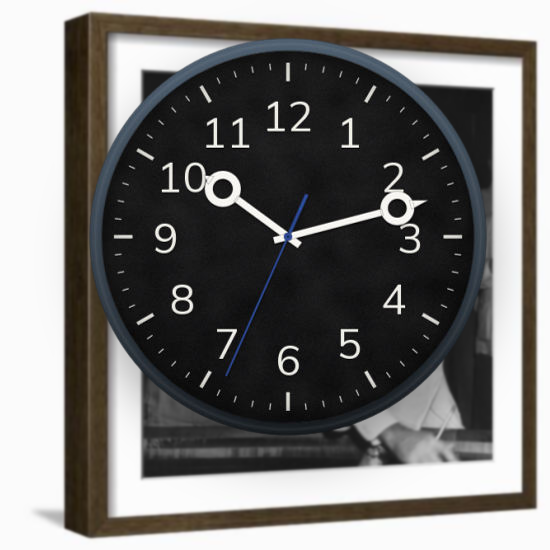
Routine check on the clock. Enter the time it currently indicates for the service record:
10:12:34
